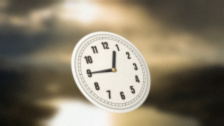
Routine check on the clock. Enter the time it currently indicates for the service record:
12:45
